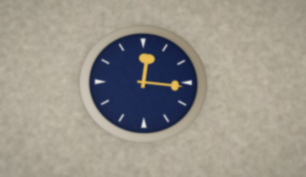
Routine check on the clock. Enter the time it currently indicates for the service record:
12:16
